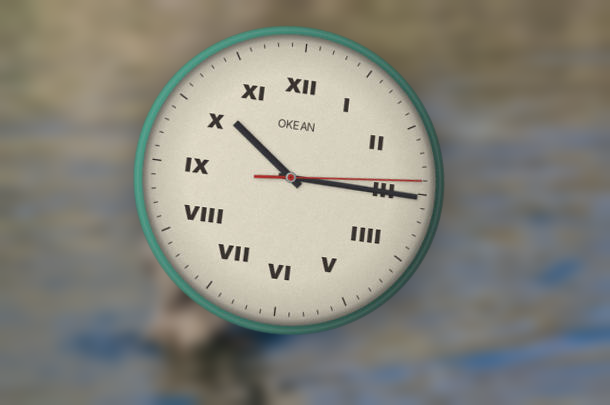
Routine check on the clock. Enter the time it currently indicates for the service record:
10:15:14
